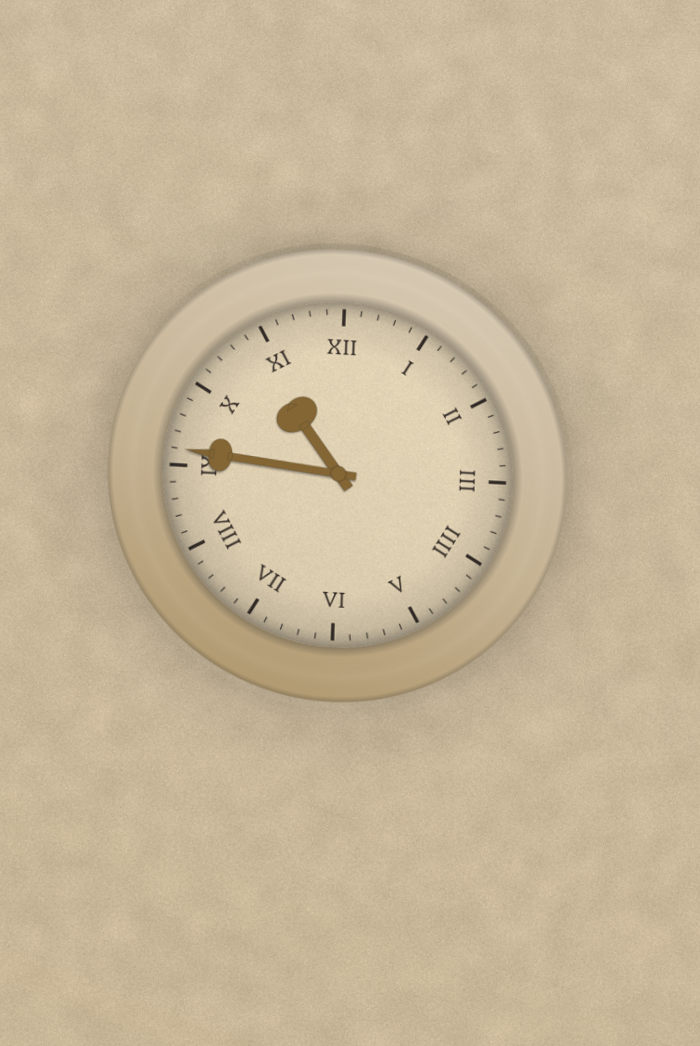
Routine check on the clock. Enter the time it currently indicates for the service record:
10:46
